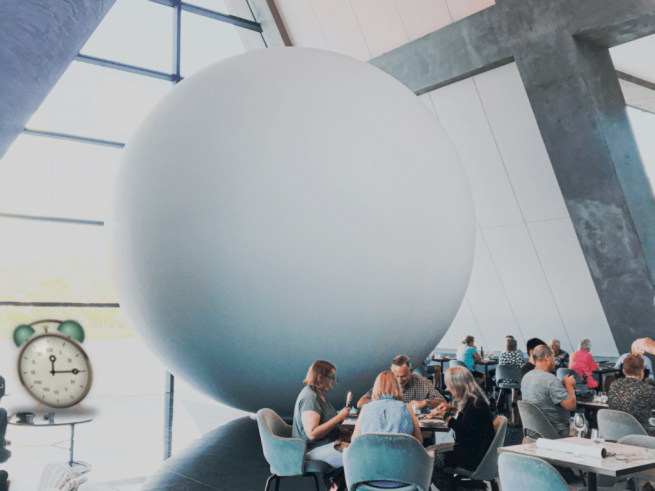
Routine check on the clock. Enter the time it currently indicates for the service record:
12:15
